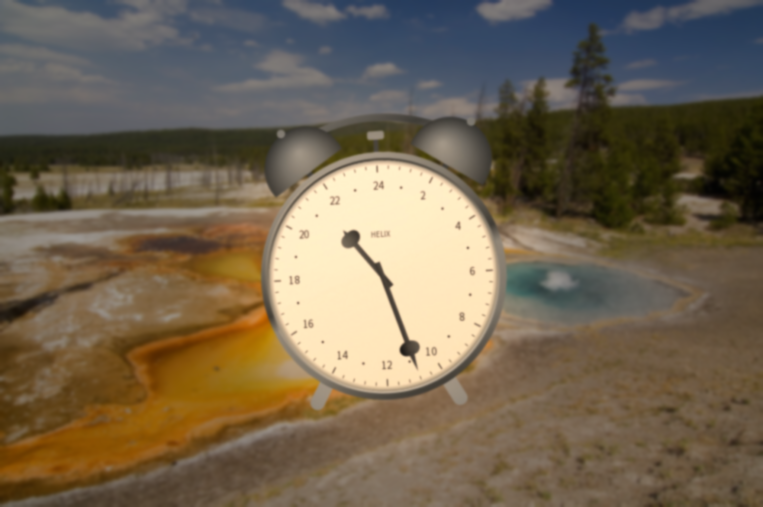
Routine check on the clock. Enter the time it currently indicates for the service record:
21:27
